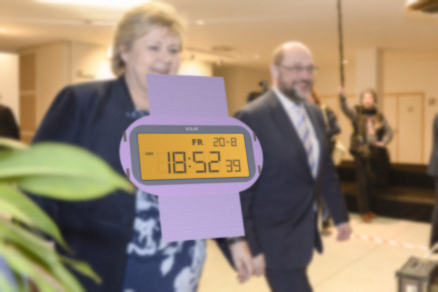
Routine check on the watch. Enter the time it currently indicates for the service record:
18:52:39
